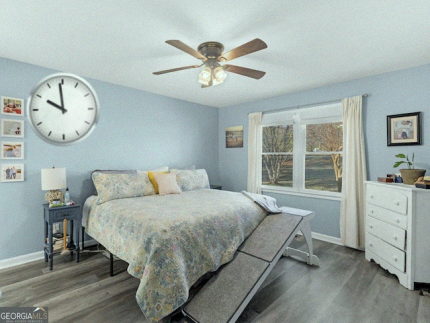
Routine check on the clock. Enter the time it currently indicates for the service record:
9:59
